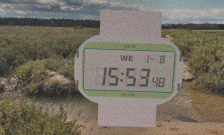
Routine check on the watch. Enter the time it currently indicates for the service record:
15:53:48
